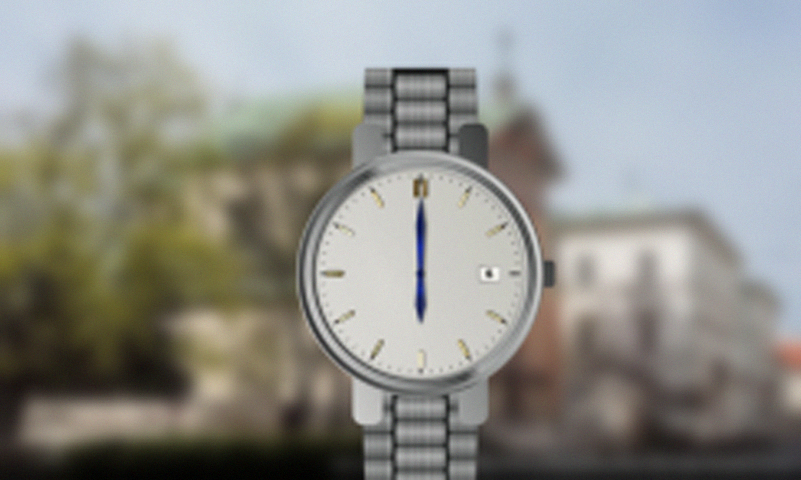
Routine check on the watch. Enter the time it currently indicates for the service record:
6:00
